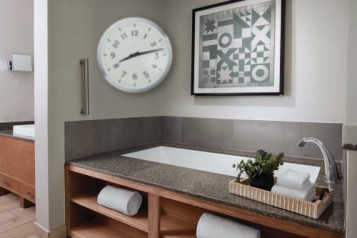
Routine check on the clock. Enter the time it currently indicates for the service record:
8:13
